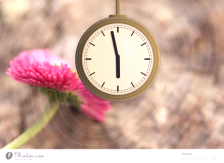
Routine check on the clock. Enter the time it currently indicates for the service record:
5:58
